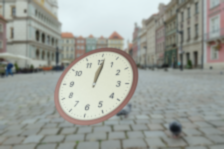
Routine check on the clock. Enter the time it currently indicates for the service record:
12:01
